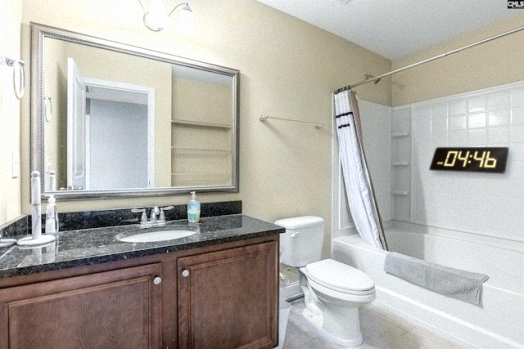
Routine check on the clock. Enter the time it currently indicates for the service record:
4:46
